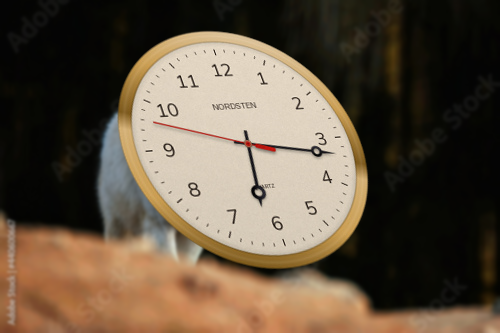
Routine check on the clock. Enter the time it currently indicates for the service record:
6:16:48
